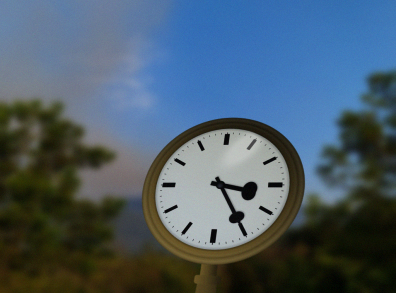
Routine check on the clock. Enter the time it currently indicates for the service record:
3:25
